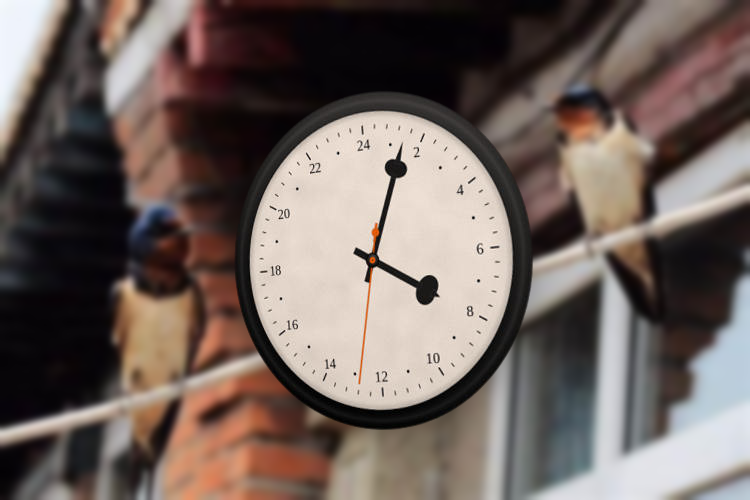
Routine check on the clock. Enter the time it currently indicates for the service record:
8:03:32
